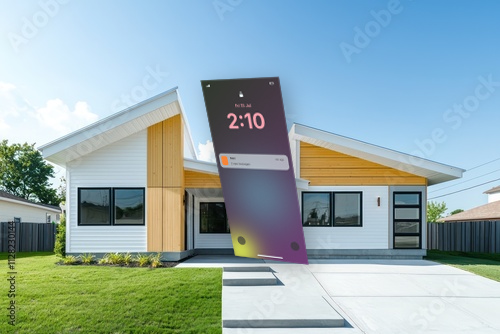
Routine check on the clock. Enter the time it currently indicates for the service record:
2:10
